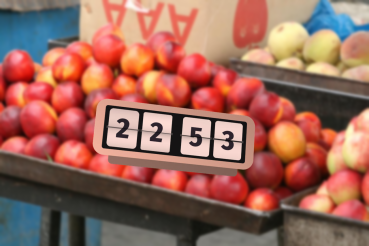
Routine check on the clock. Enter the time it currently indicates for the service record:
22:53
